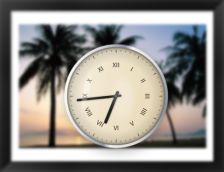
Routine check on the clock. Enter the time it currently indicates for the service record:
6:44
